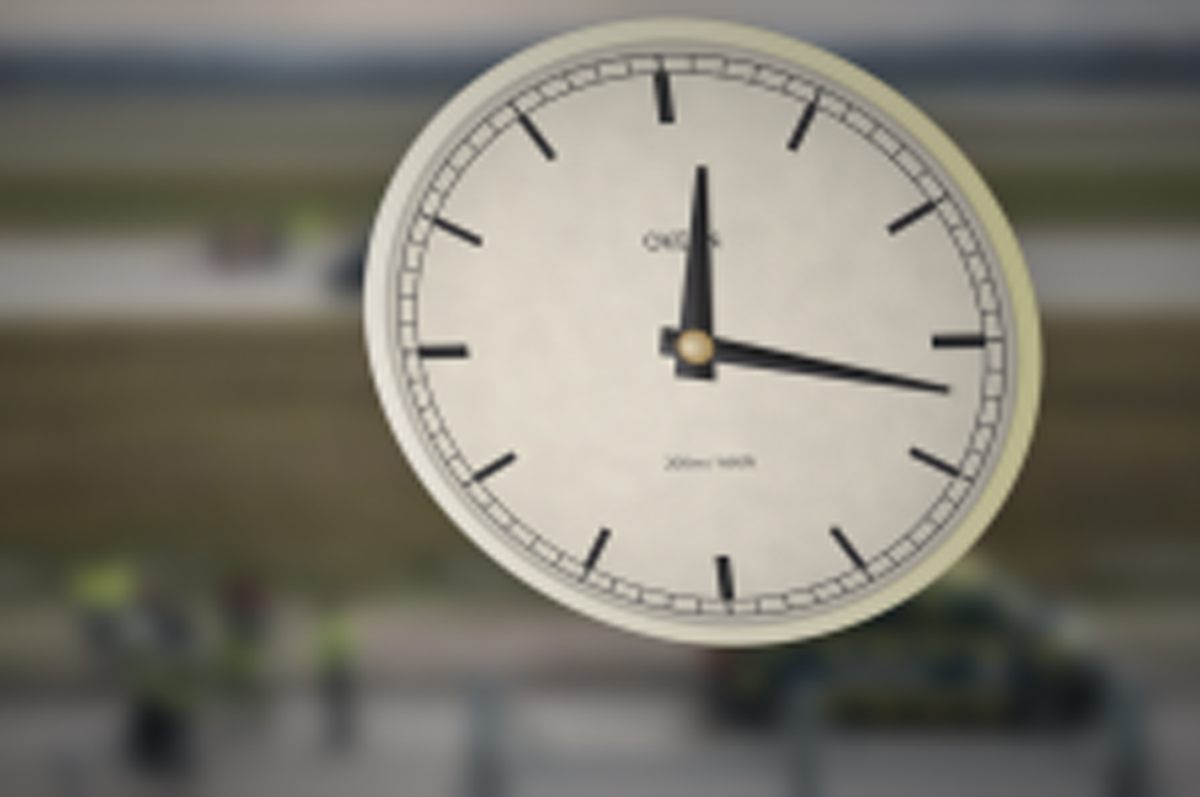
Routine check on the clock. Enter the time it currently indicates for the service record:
12:17
